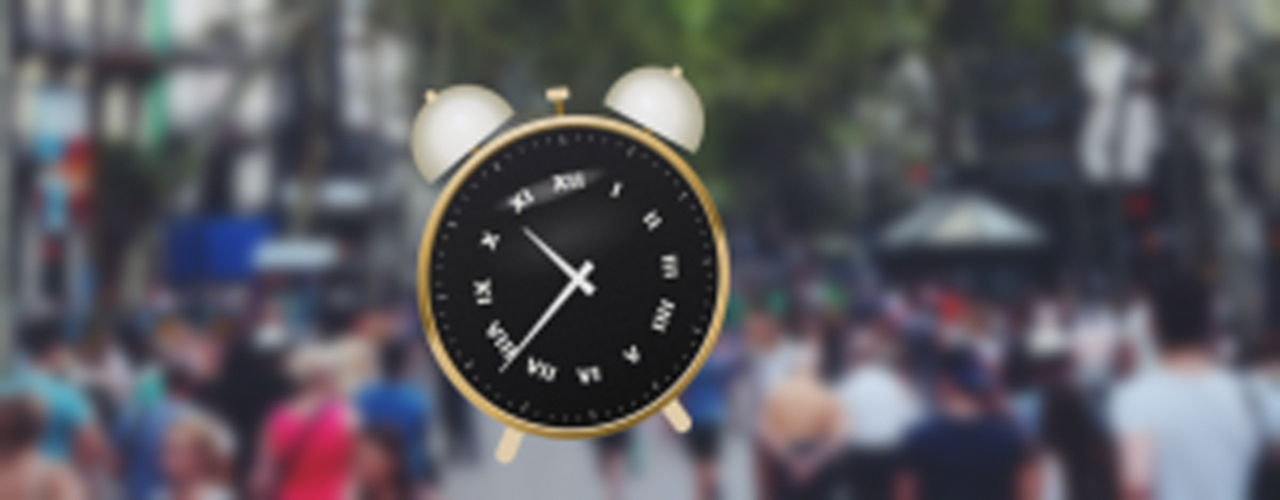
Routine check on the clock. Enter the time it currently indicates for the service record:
10:38
